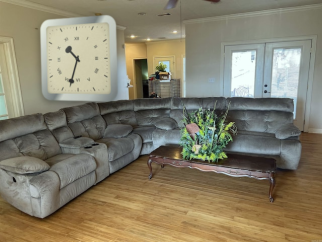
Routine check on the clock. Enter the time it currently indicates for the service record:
10:33
